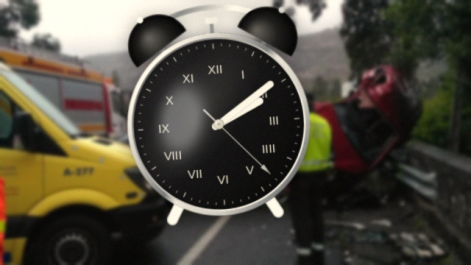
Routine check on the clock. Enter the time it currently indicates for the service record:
2:09:23
